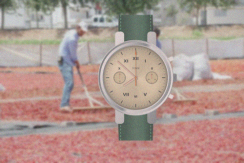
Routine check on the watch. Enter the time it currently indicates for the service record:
7:52
